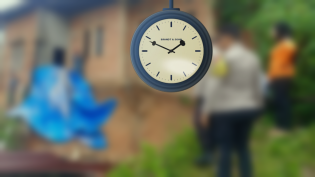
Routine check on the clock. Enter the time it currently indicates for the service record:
1:49
